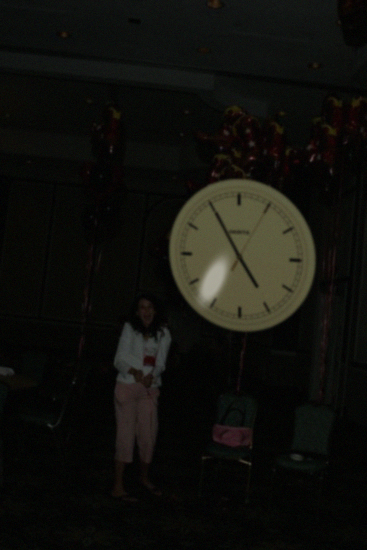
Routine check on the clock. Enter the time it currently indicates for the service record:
4:55:05
